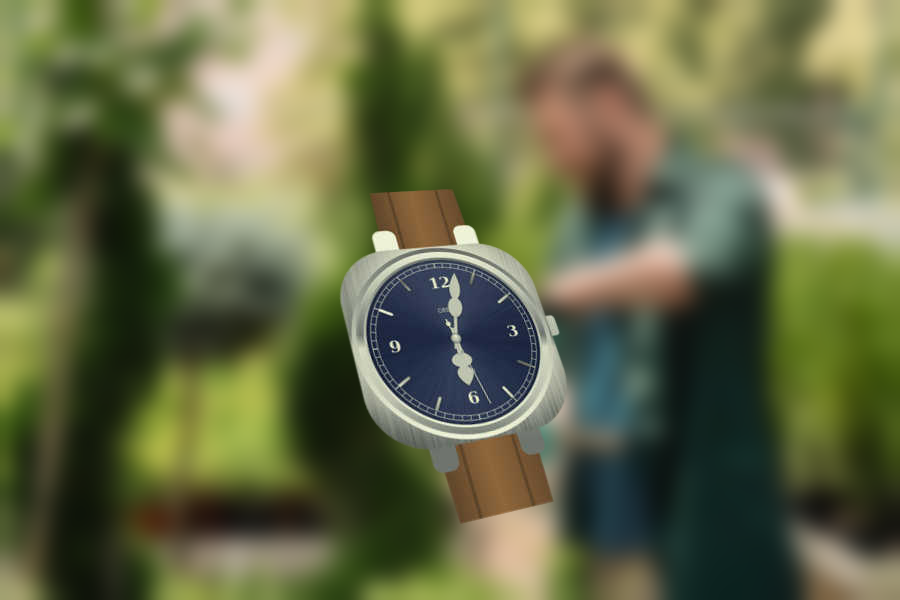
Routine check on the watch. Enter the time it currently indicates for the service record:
6:02:28
